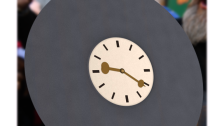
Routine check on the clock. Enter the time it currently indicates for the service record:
9:21
